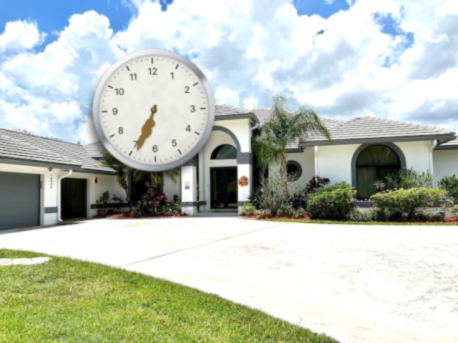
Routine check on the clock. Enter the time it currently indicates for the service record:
6:34
